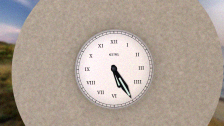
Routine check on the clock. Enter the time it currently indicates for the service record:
5:25
